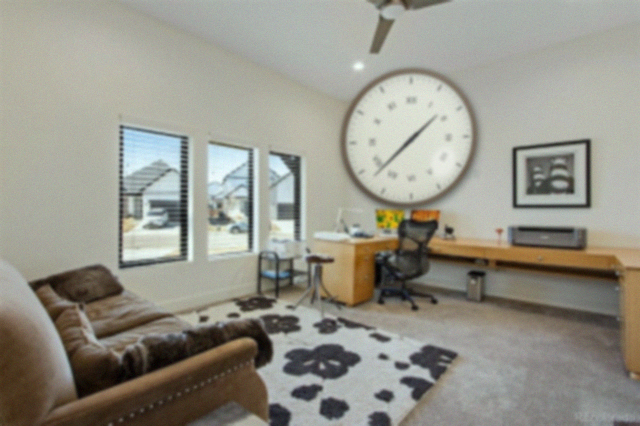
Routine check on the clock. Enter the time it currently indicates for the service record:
1:38
